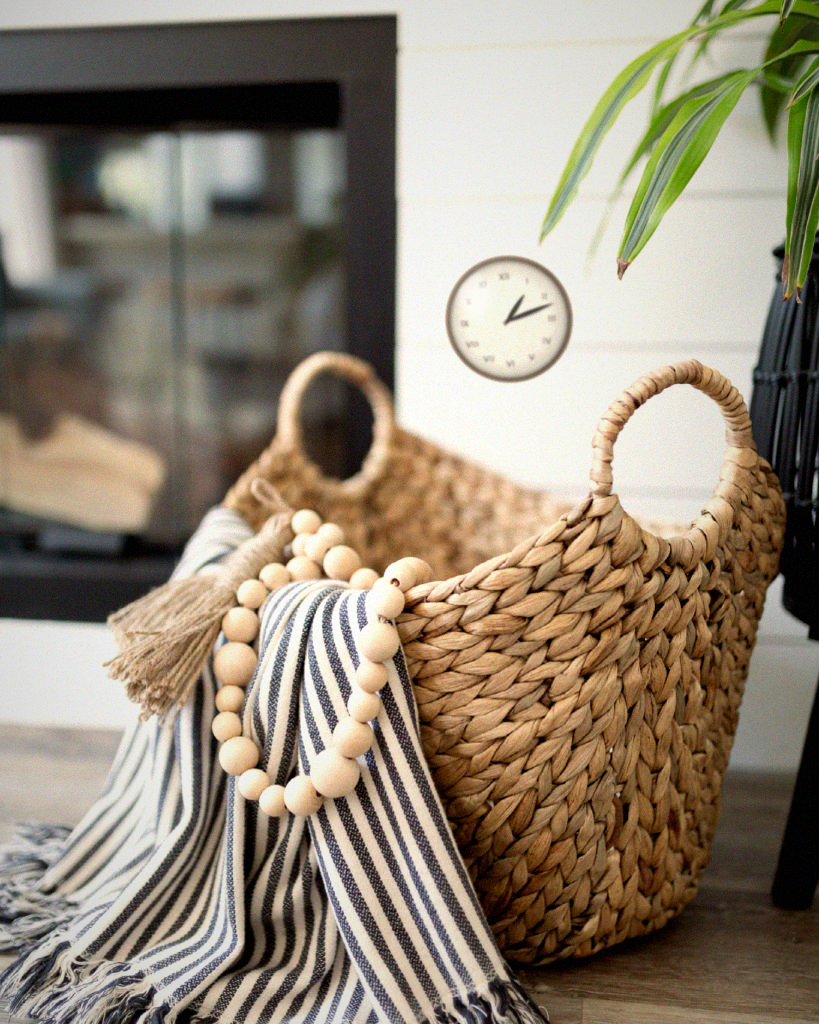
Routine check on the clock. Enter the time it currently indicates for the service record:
1:12
